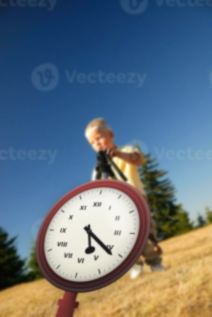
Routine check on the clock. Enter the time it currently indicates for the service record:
5:21
